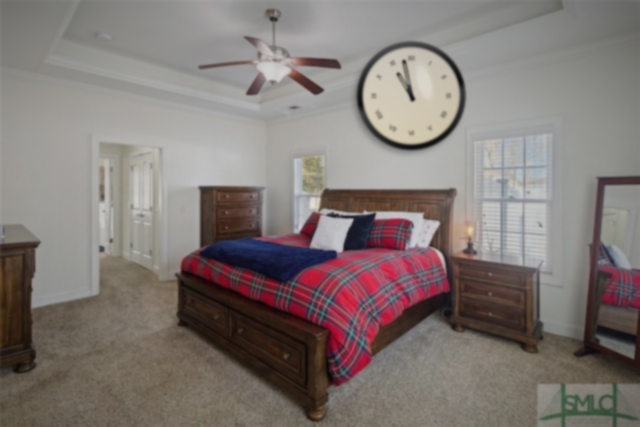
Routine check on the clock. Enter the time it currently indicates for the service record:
10:58
